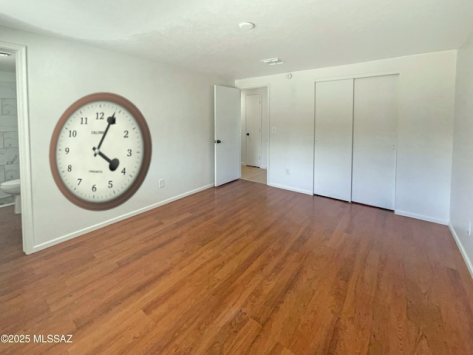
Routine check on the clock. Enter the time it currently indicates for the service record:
4:04
